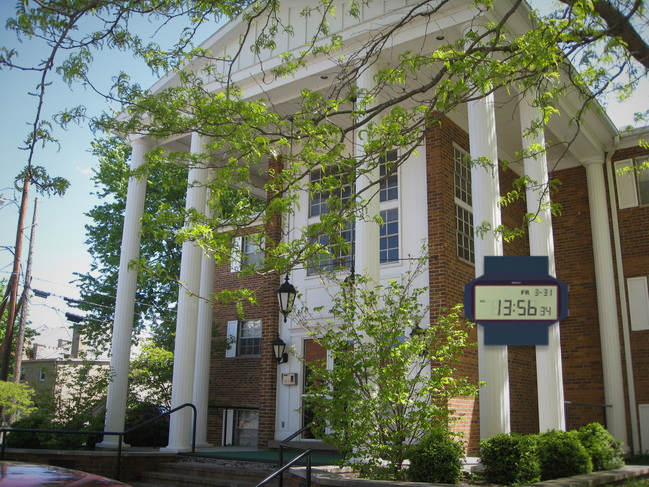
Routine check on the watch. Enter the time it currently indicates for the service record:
13:56:34
